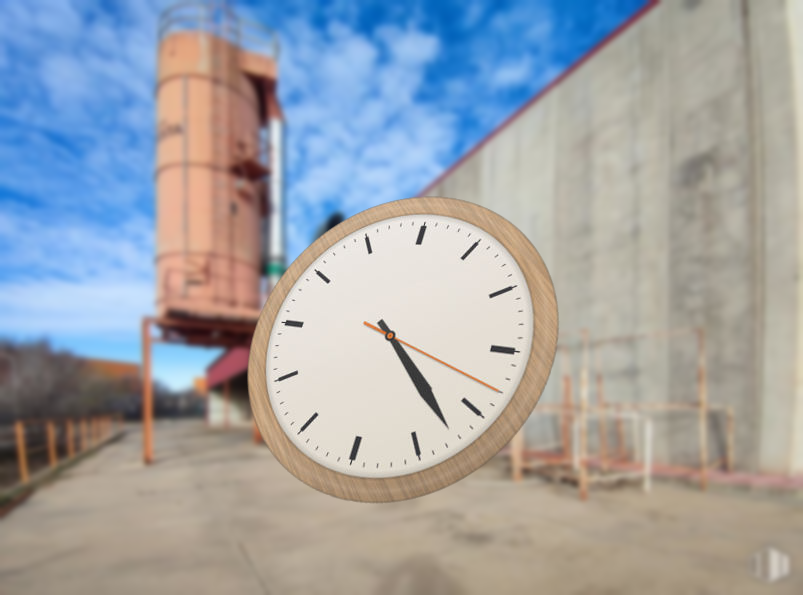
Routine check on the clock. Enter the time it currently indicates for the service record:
4:22:18
